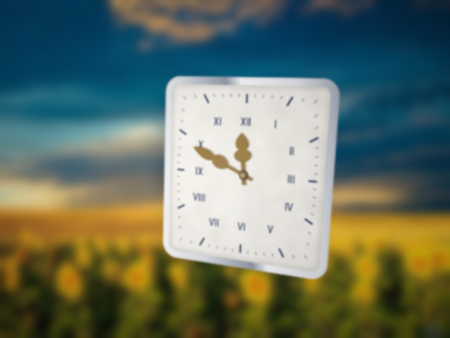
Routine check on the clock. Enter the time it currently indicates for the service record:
11:49
